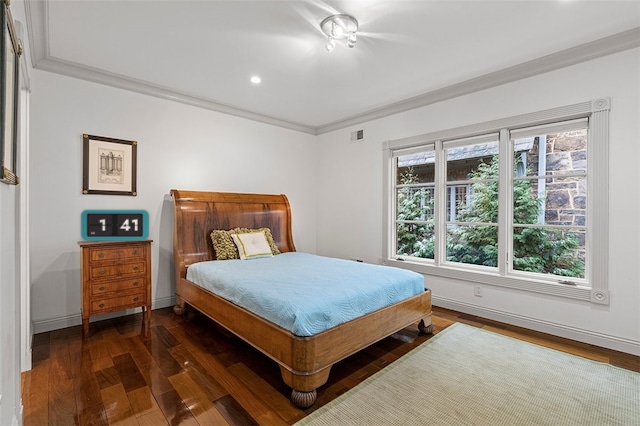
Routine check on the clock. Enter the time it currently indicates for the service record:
1:41
